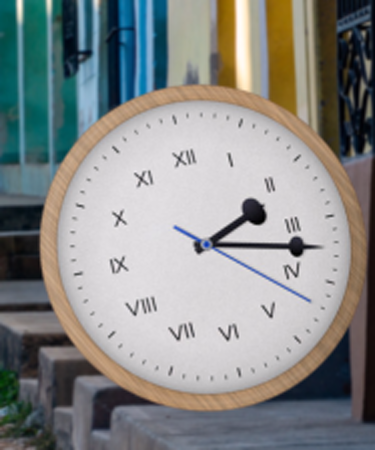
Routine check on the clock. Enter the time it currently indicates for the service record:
2:17:22
